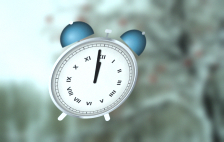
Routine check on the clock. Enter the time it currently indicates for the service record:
11:59
